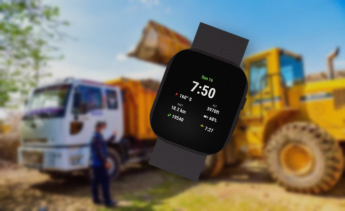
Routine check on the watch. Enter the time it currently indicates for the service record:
7:50
